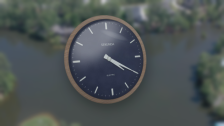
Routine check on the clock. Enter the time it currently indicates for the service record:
4:20
